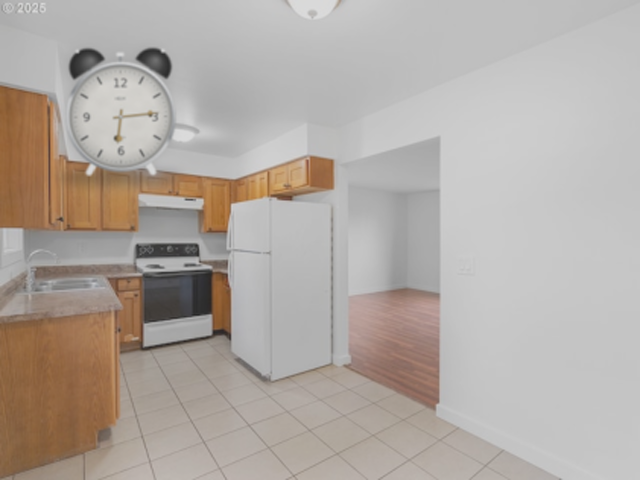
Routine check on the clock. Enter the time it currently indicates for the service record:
6:14
